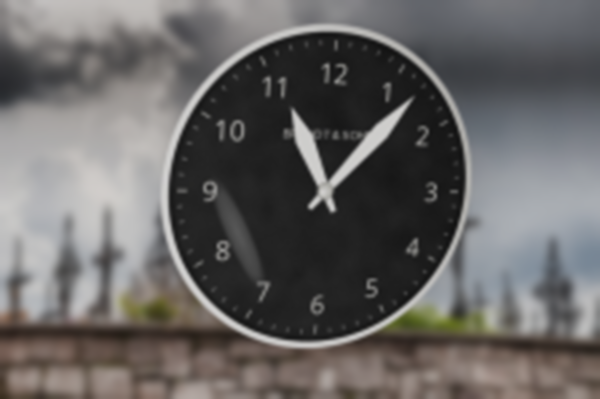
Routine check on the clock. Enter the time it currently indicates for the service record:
11:07
